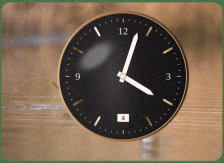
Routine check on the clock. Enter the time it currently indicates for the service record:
4:03
